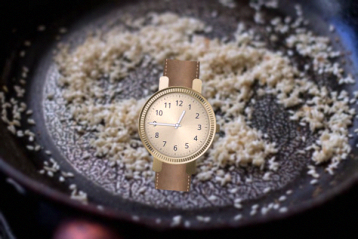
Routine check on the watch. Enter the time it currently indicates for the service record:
12:45
